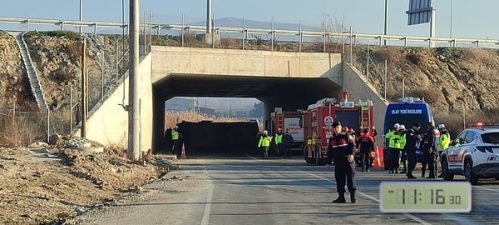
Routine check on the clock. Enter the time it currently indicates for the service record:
11:16:30
